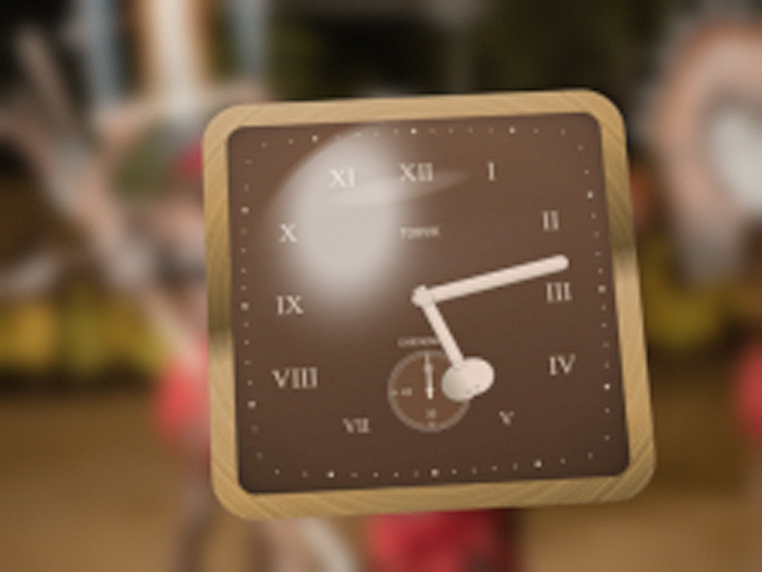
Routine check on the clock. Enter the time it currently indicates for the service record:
5:13
